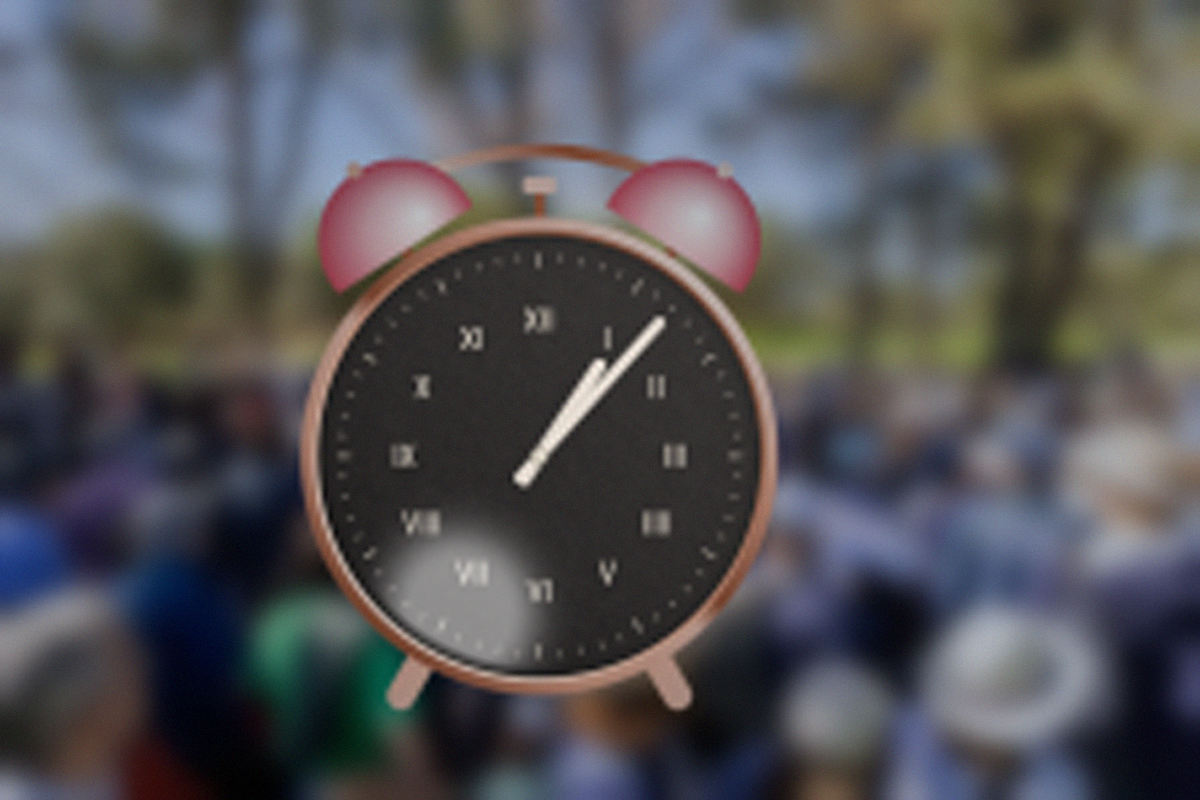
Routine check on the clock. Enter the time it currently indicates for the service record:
1:07
